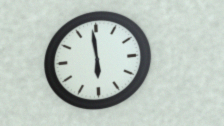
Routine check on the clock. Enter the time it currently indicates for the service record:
5:59
